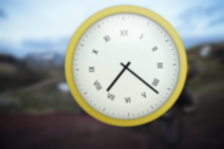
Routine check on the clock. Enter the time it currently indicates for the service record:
7:22
